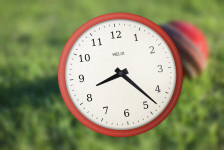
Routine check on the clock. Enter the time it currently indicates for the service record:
8:23
